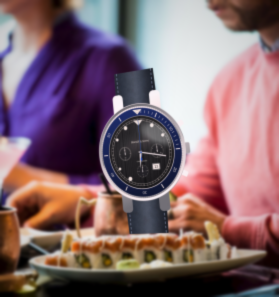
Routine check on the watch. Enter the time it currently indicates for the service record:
6:17
